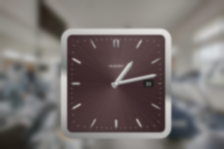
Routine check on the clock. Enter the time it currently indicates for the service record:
1:13
